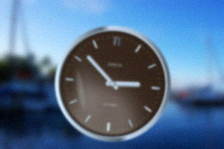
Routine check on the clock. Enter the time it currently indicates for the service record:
2:52
